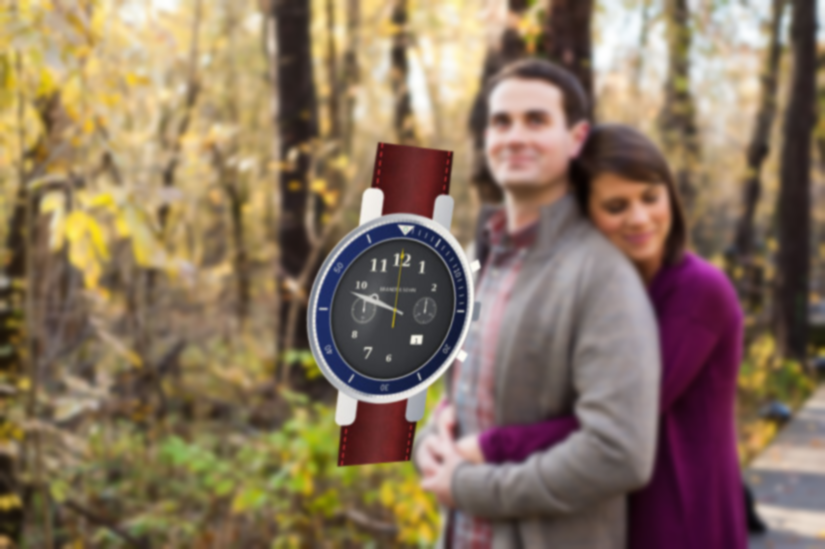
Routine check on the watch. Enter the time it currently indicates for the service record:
9:48
